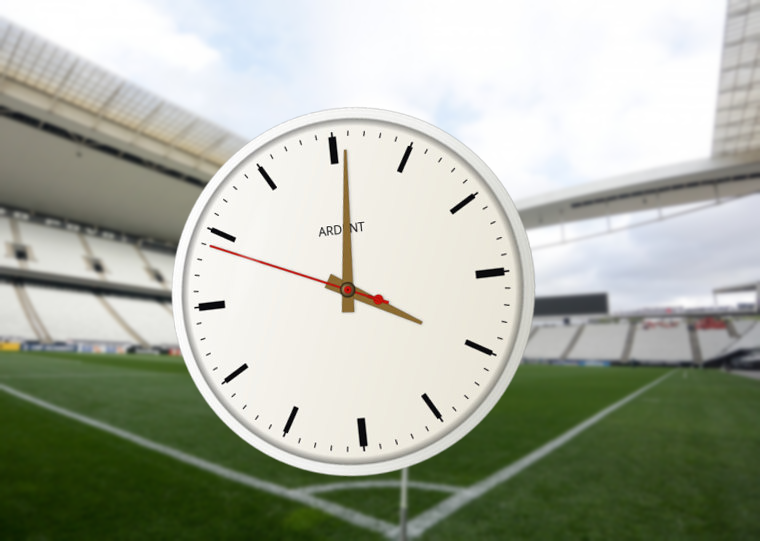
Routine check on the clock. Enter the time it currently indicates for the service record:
4:00:49
